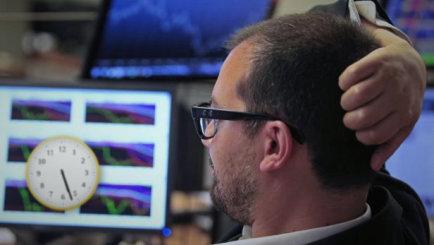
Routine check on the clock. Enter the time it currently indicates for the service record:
5:27
